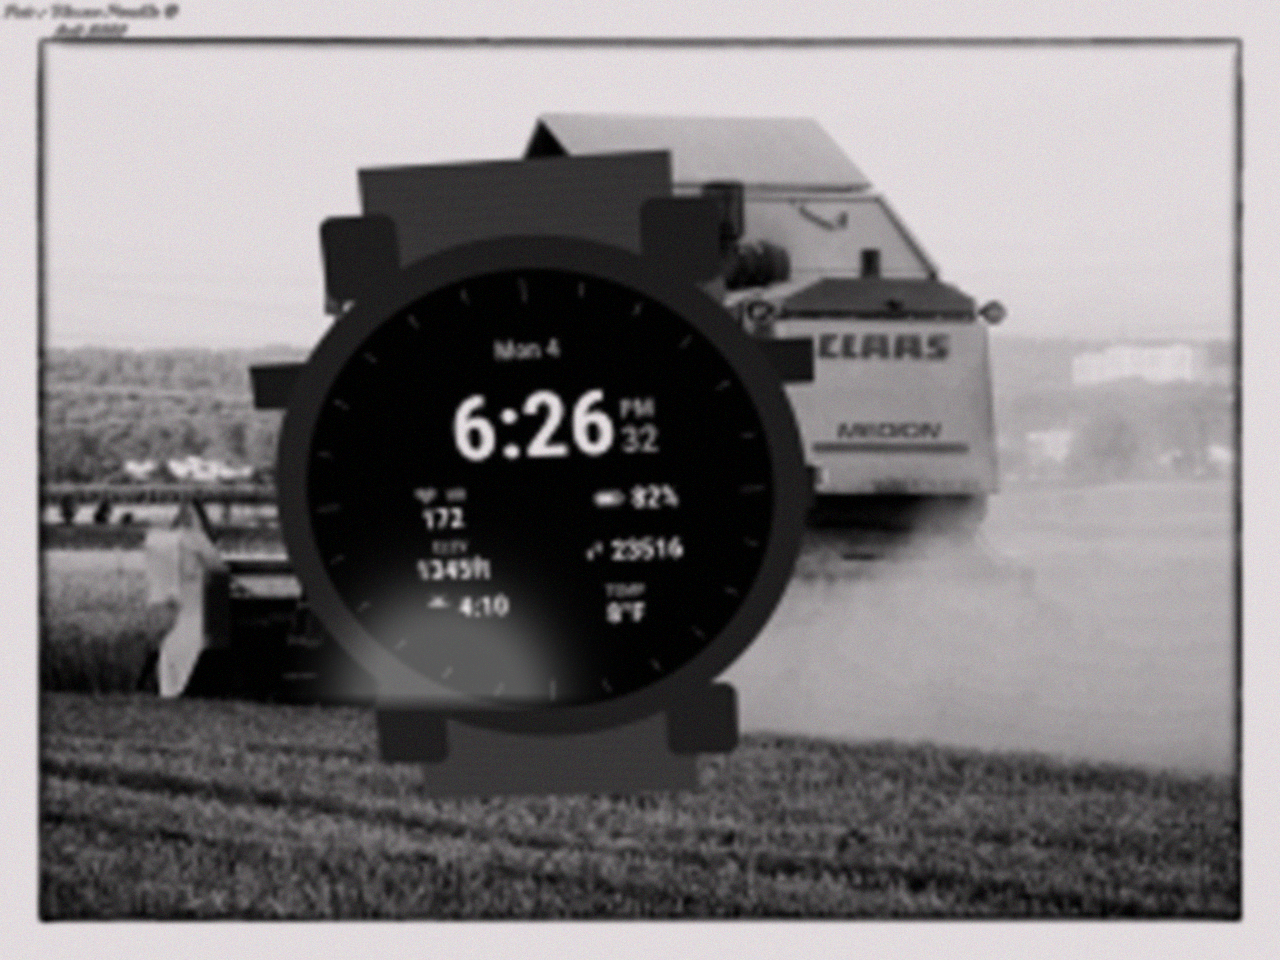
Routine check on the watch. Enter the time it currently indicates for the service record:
6:26
